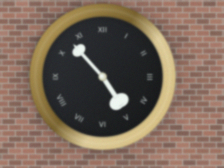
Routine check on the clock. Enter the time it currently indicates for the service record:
4:53
